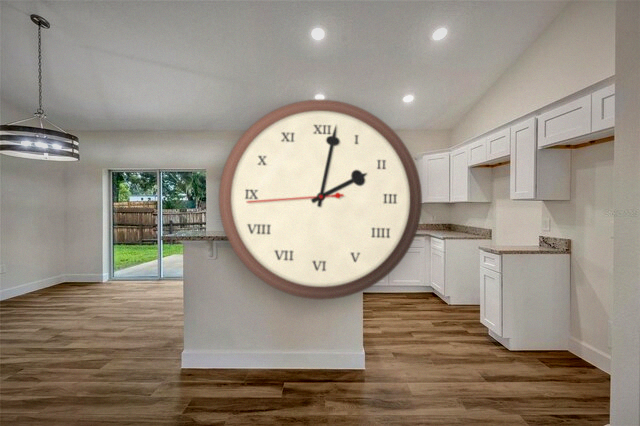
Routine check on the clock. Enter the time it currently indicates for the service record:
2:01:44
